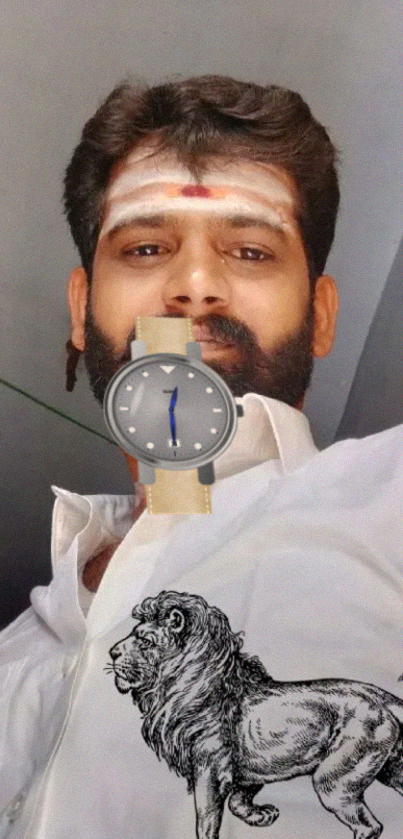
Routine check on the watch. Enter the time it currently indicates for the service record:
12:30
